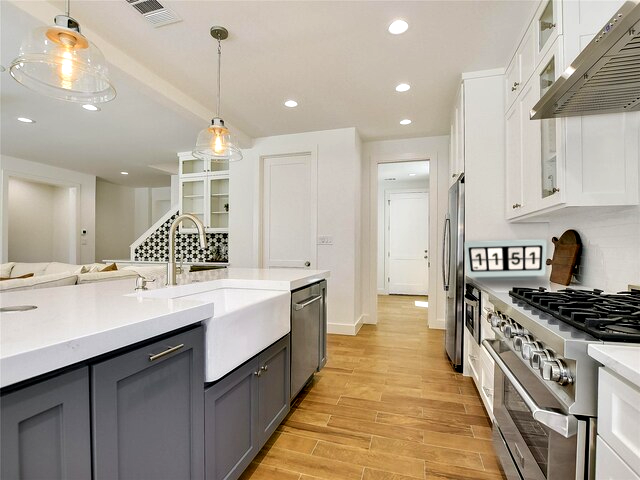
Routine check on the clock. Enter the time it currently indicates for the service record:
11:51
